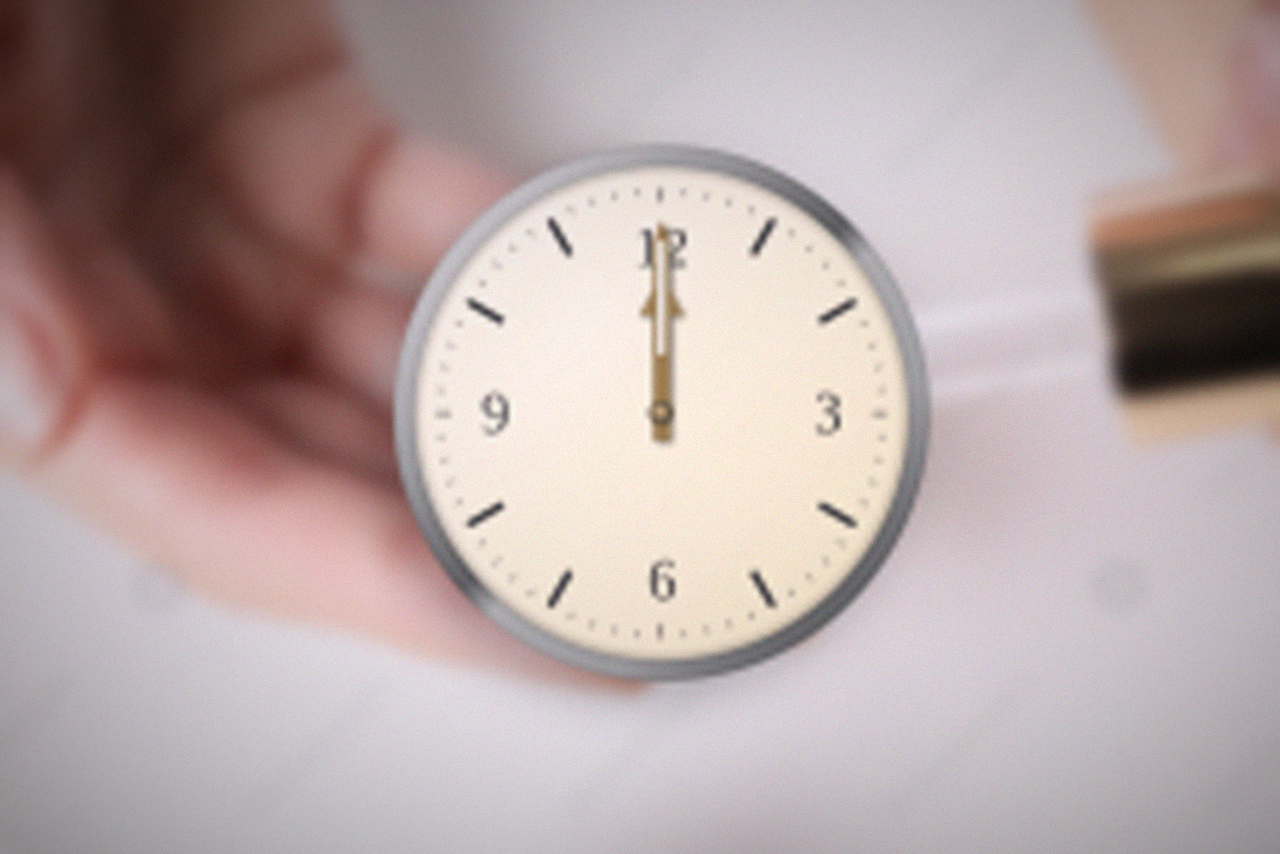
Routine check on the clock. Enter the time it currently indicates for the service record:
12:00
